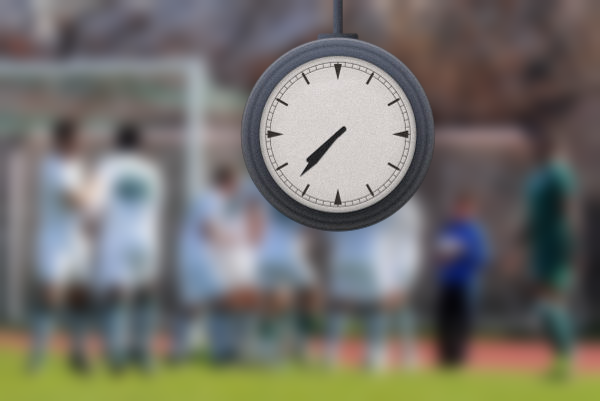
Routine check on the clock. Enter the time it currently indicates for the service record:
7:37
